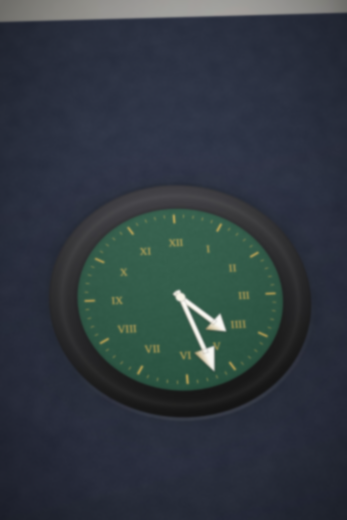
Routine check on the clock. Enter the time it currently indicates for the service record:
4:27
